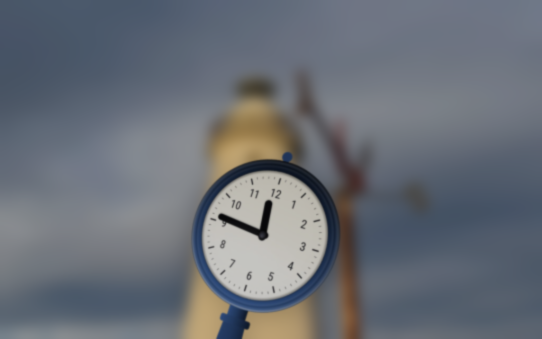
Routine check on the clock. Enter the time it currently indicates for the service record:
11:46
